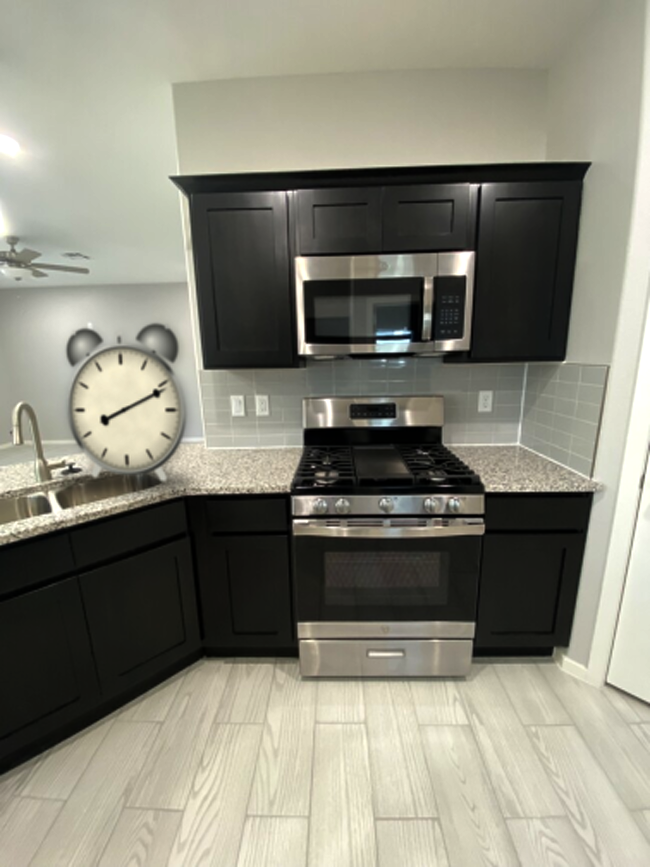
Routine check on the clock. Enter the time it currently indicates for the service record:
8:11
